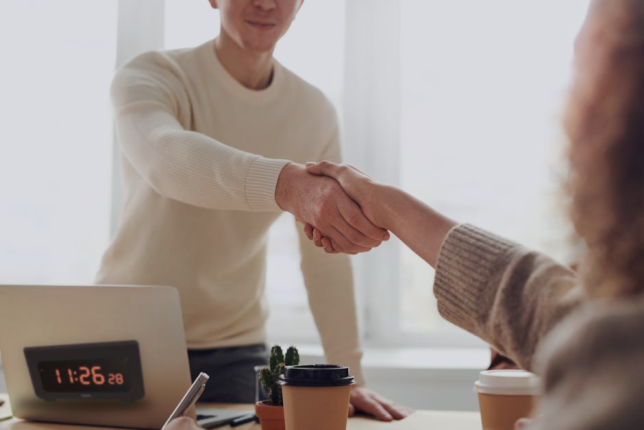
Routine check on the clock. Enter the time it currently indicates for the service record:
11:26
